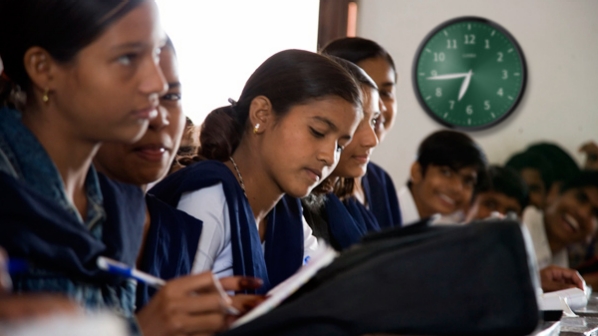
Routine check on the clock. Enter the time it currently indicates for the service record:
6:44
